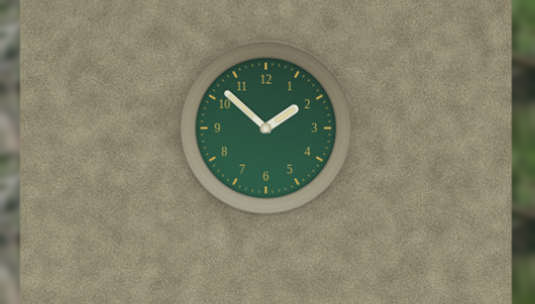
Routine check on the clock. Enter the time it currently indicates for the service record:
1:52
